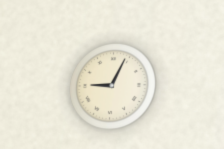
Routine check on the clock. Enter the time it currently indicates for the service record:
9:04
